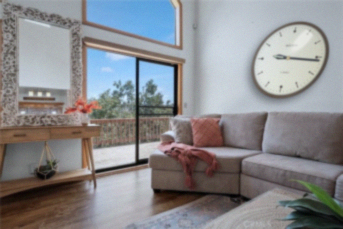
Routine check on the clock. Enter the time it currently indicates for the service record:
9:16
